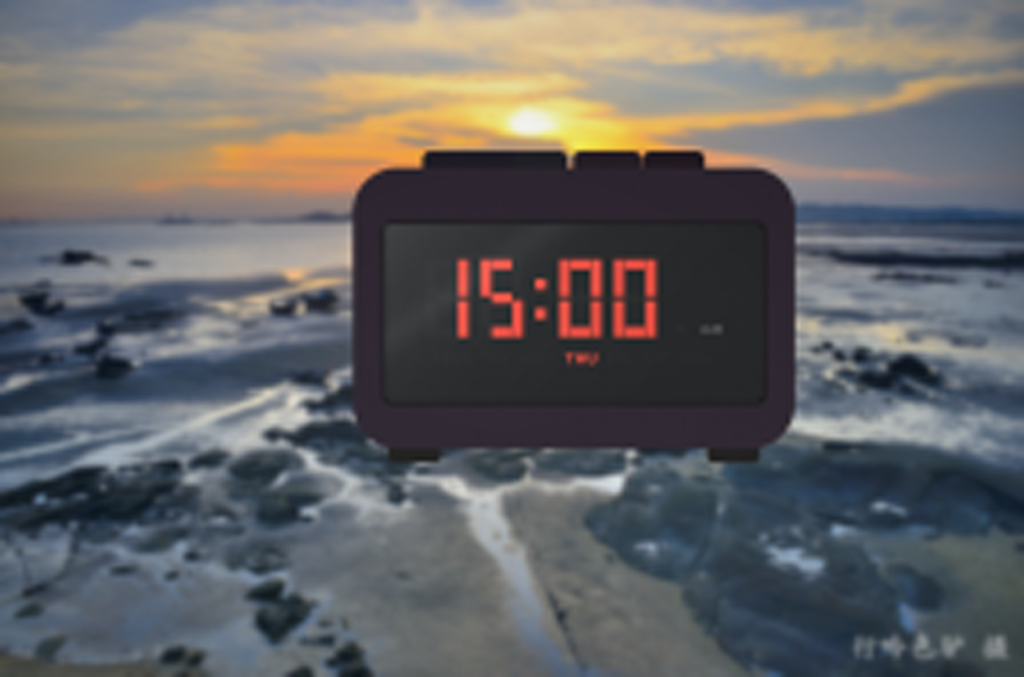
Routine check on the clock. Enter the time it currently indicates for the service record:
15:00
